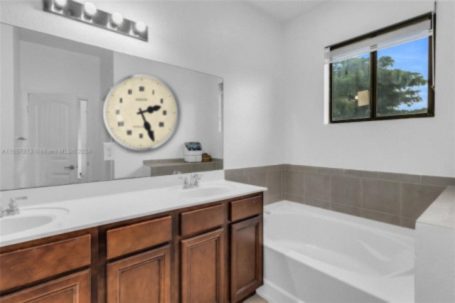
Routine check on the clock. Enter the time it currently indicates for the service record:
2:26
